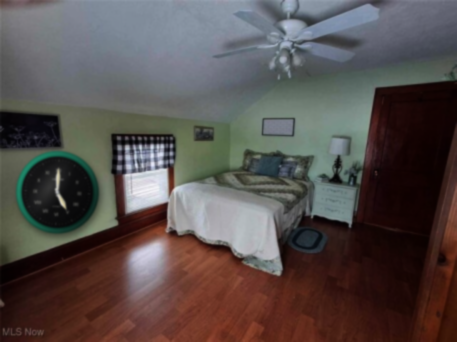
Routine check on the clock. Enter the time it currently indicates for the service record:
5:00
